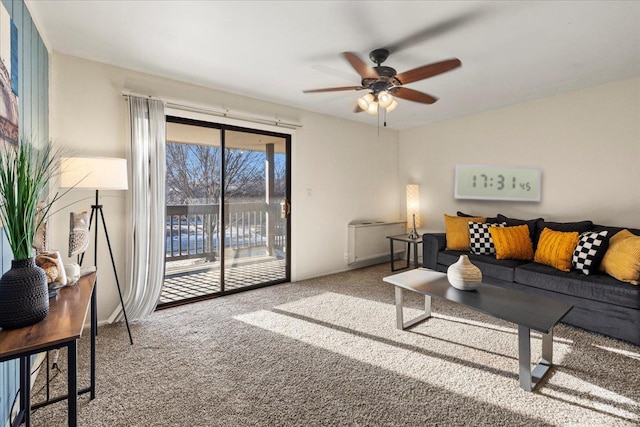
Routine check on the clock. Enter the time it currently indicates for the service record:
17:31
